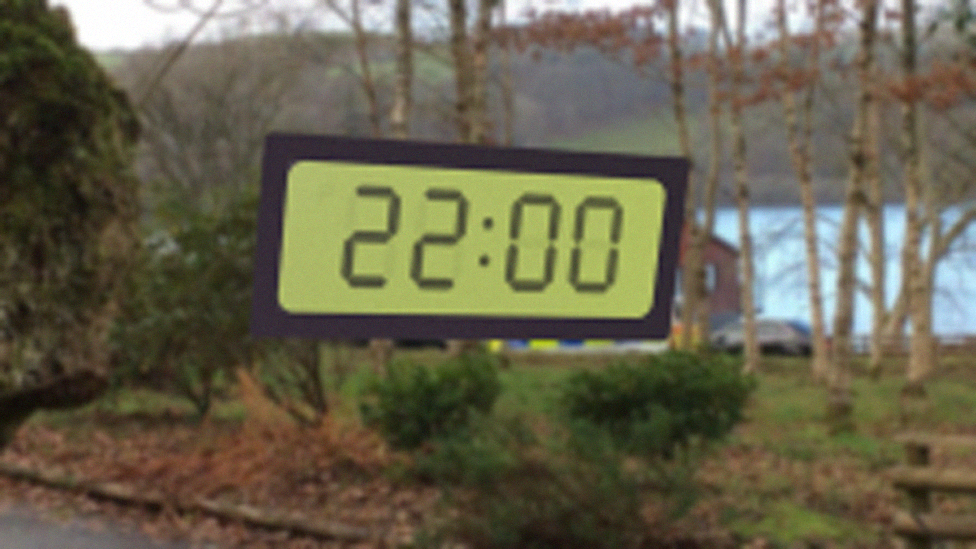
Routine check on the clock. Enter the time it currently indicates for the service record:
22:00
